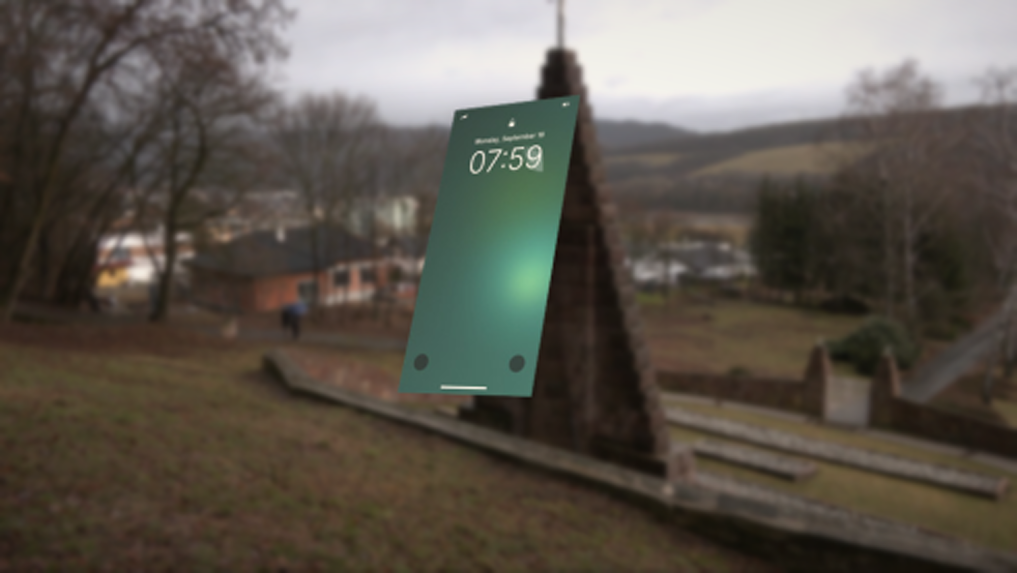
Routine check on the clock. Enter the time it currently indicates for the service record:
7:59
